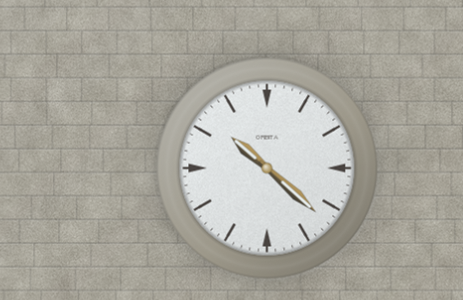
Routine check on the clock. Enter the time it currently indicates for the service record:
10:22
